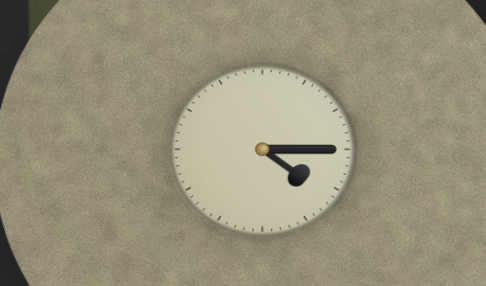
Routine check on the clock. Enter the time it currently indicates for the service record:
4:15
